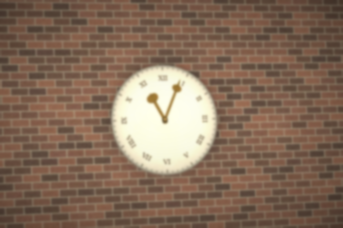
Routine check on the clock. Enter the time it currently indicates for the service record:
11:04
